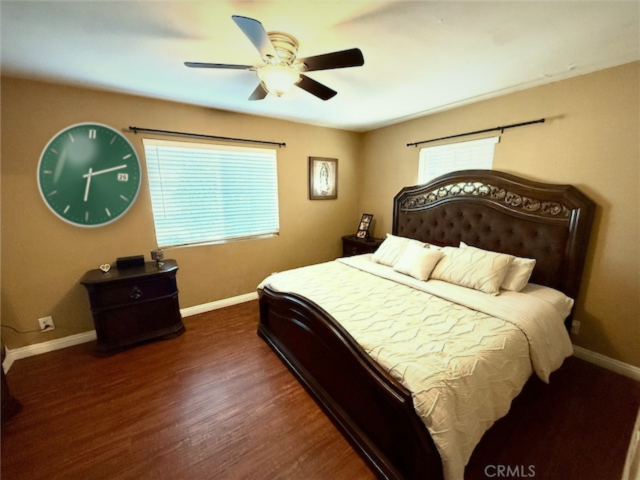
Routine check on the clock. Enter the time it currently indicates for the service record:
6:12
